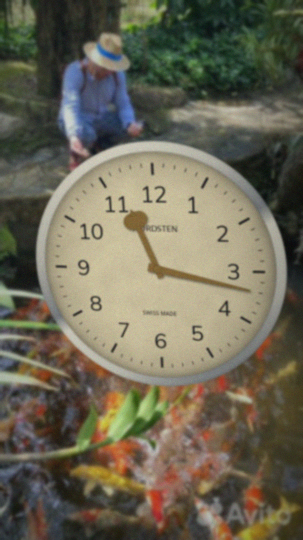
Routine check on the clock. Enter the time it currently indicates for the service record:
11:17
